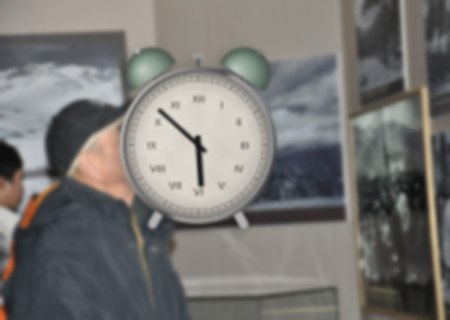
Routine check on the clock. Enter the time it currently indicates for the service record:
5:52
